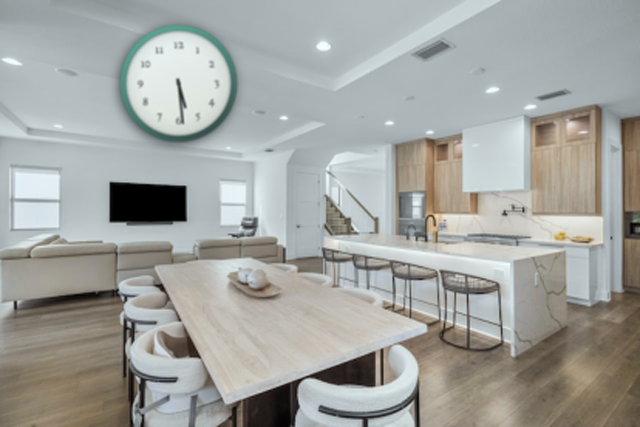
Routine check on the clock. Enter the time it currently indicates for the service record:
5:29
